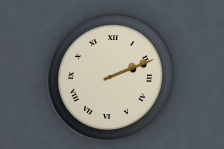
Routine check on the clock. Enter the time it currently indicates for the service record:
2:11
